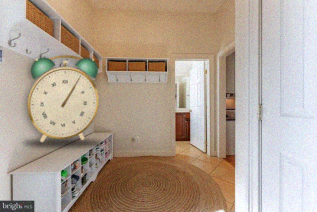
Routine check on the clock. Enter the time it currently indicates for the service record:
1:05
